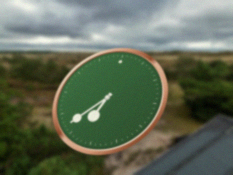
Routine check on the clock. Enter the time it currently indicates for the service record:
6:37
